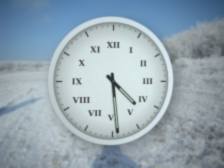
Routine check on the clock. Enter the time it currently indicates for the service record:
4:29
